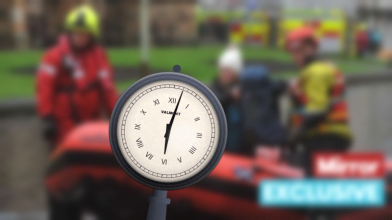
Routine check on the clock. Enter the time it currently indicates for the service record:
6:02
